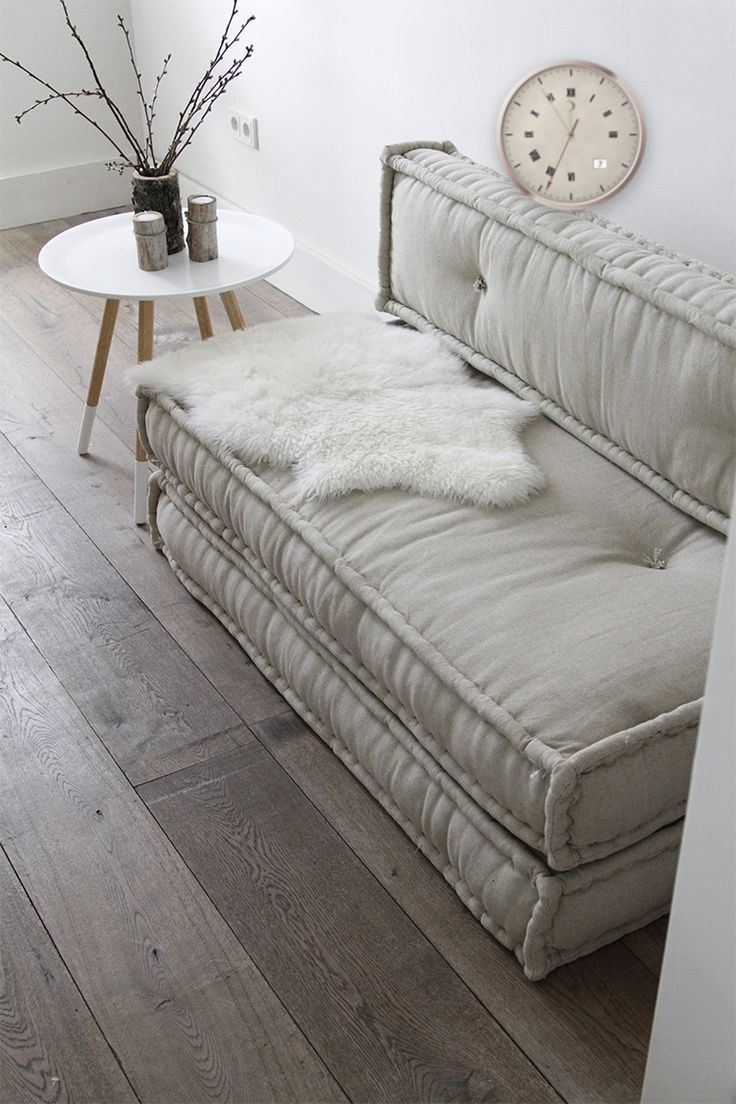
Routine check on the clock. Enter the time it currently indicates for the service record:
11:54:34
